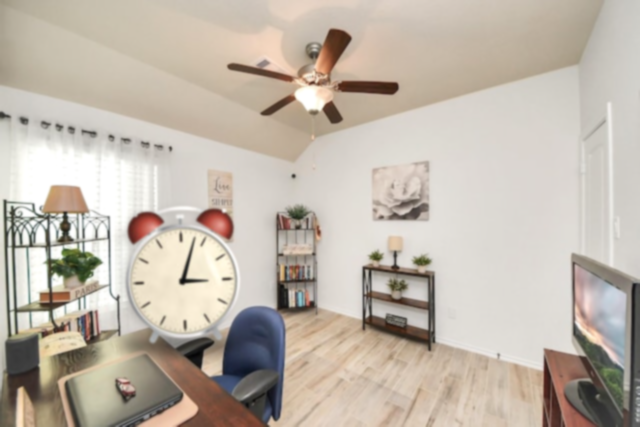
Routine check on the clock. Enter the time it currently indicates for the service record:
3:03
